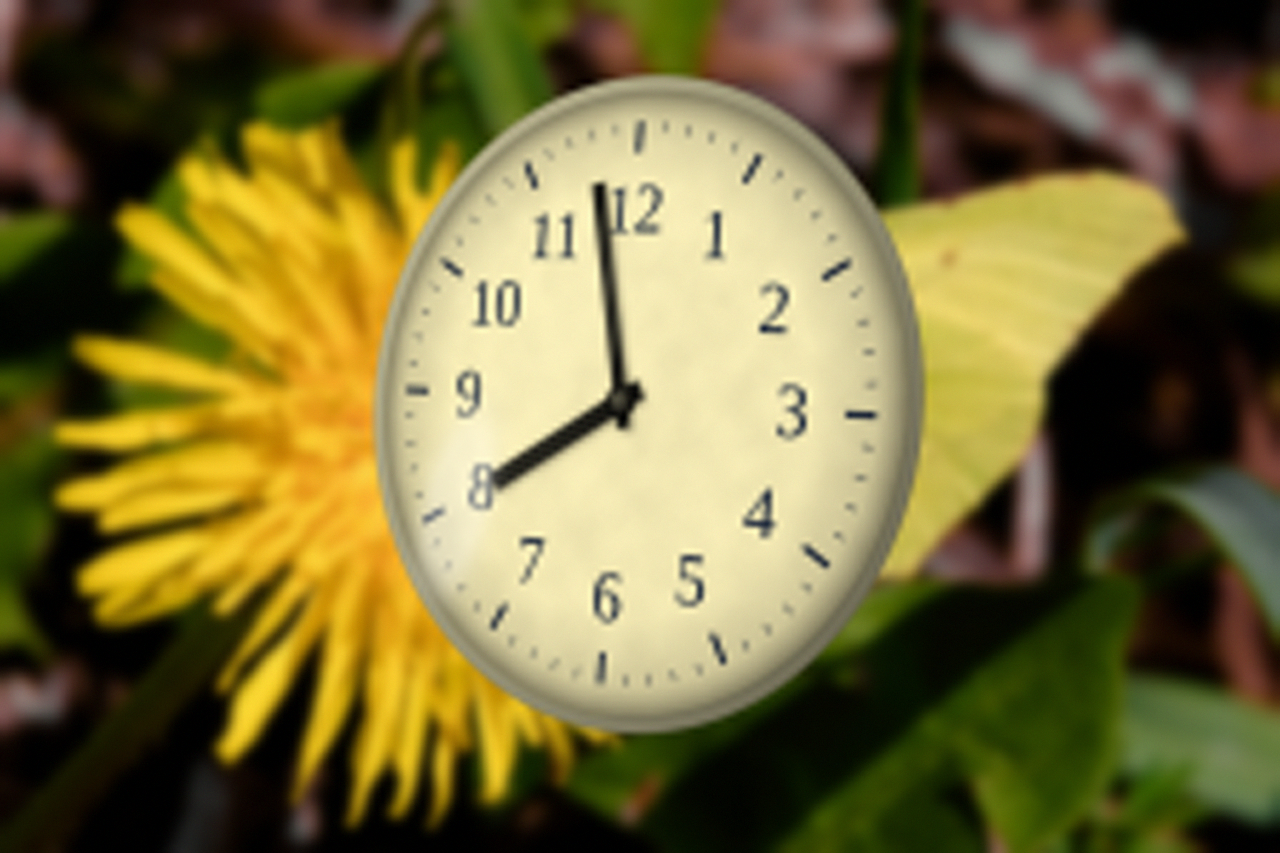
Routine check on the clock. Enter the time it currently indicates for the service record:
7:58
